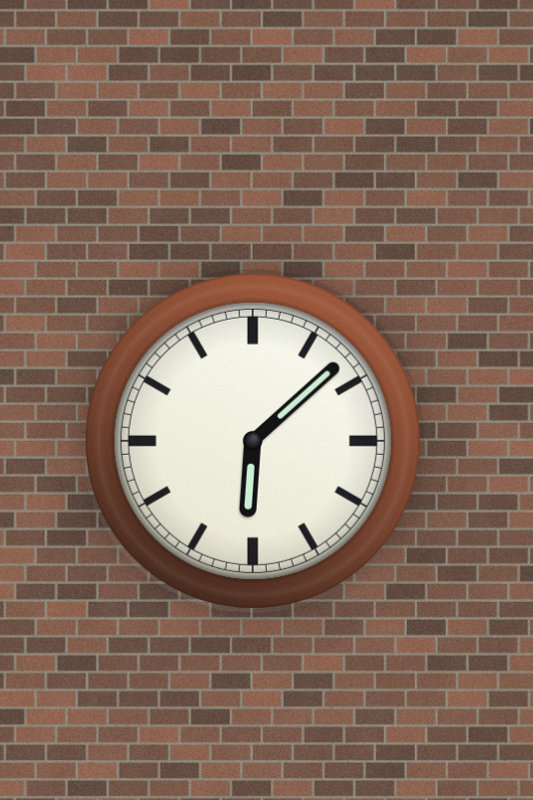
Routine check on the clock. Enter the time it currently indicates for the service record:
6:08
